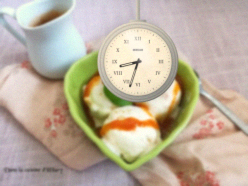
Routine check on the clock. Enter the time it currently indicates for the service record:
8:33
